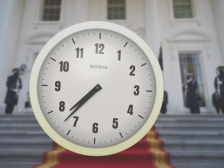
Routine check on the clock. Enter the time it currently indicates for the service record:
7:37
